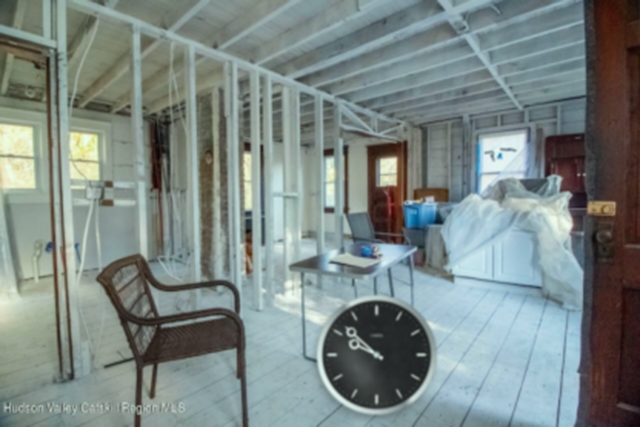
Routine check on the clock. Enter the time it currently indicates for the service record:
9:52
